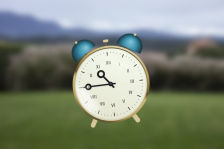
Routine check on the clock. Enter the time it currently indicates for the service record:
10:45
